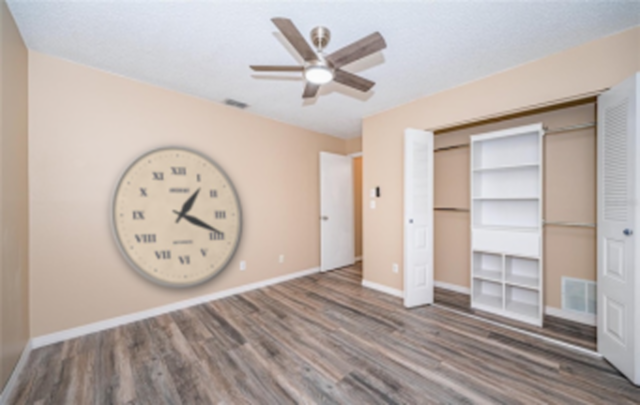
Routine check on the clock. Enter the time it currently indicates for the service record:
1:19
